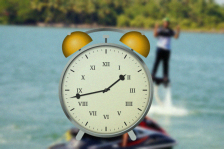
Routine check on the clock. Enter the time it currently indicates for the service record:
1:43
